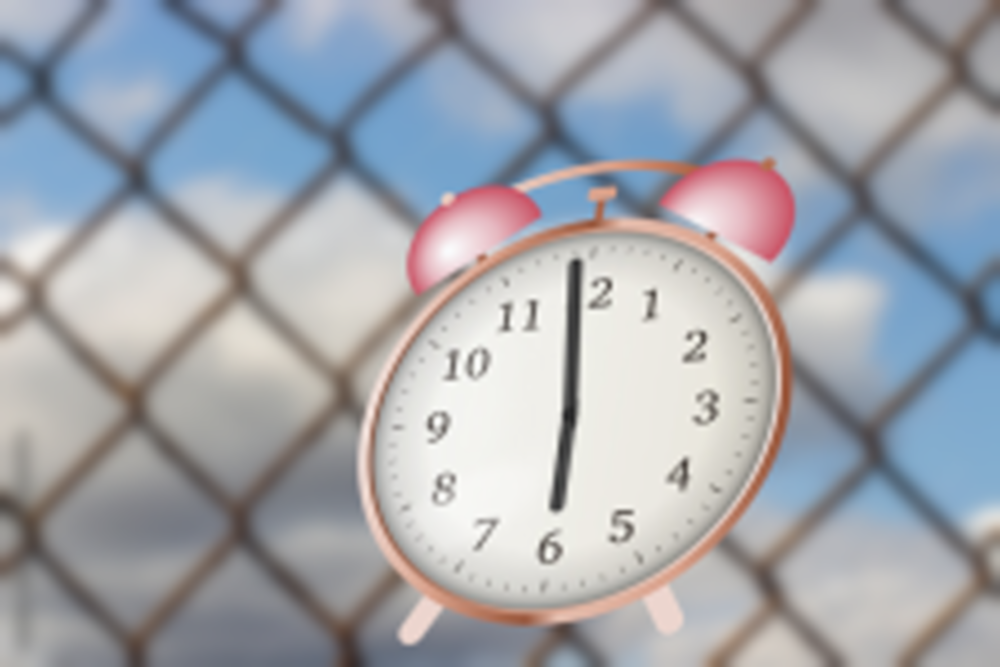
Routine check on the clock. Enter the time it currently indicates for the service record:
5:59
